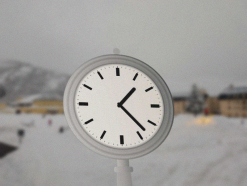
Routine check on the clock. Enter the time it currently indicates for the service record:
1:23
